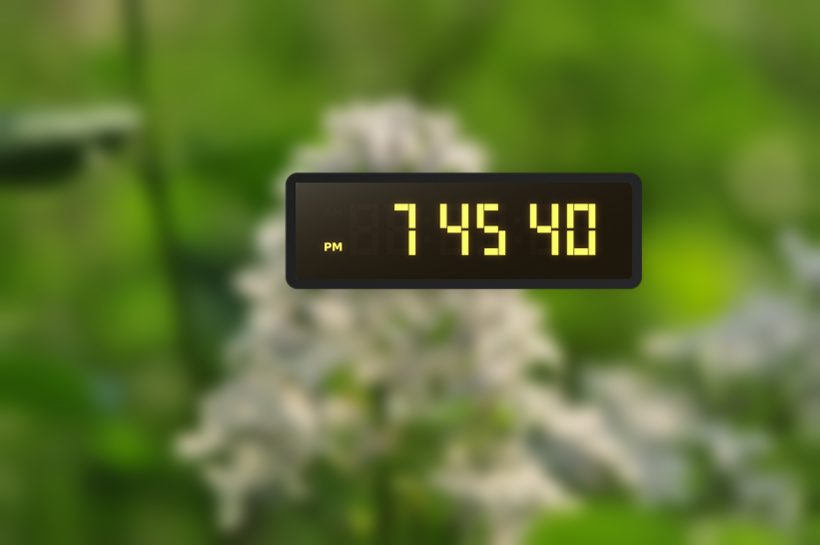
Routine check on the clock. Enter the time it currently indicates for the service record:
7:45:40
